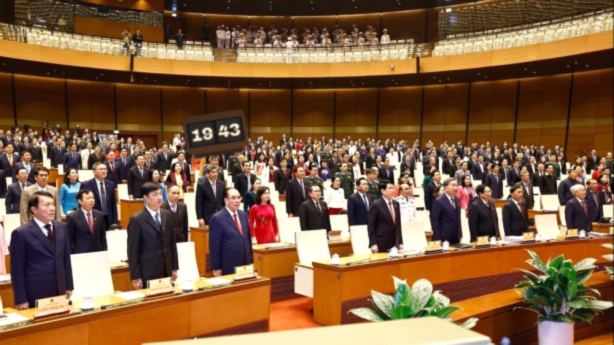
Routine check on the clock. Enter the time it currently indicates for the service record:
19:43
